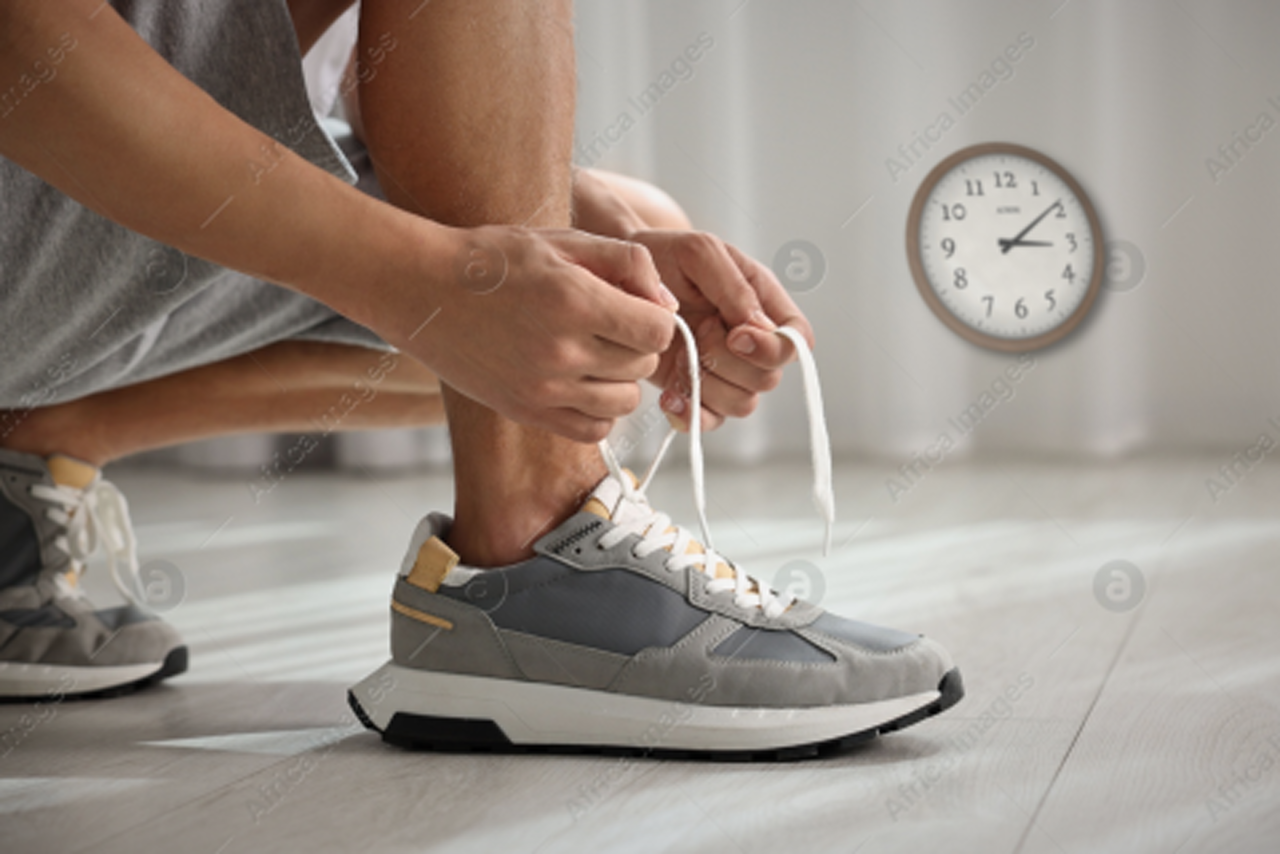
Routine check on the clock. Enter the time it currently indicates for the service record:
3:09
